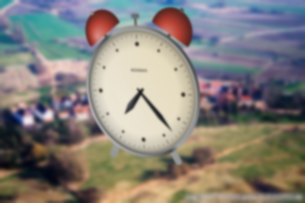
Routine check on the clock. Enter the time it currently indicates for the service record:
7:23
